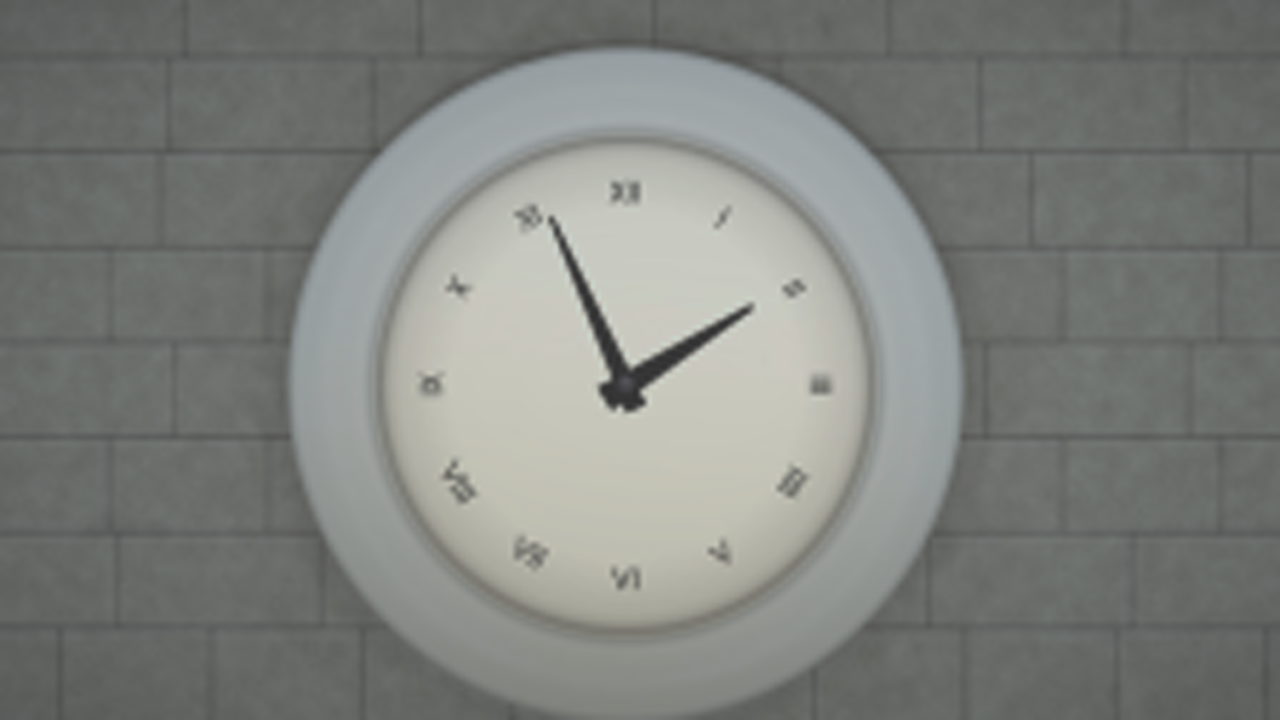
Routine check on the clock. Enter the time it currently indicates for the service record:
1:56
